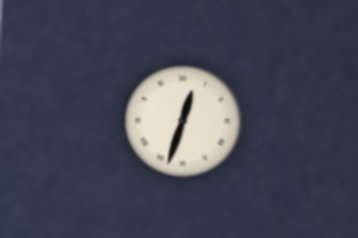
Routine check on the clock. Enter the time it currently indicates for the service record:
12:33
